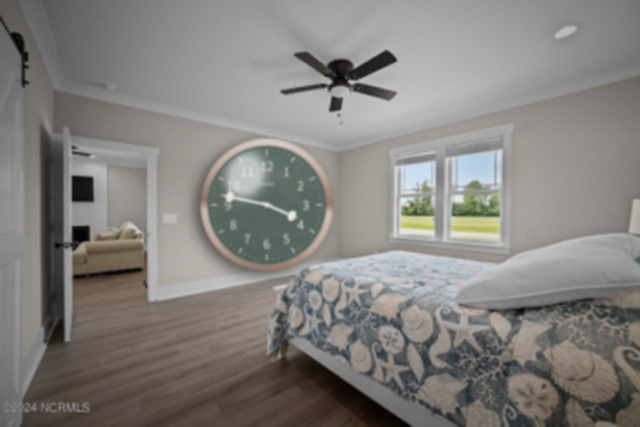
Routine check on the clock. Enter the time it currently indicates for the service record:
3:47
